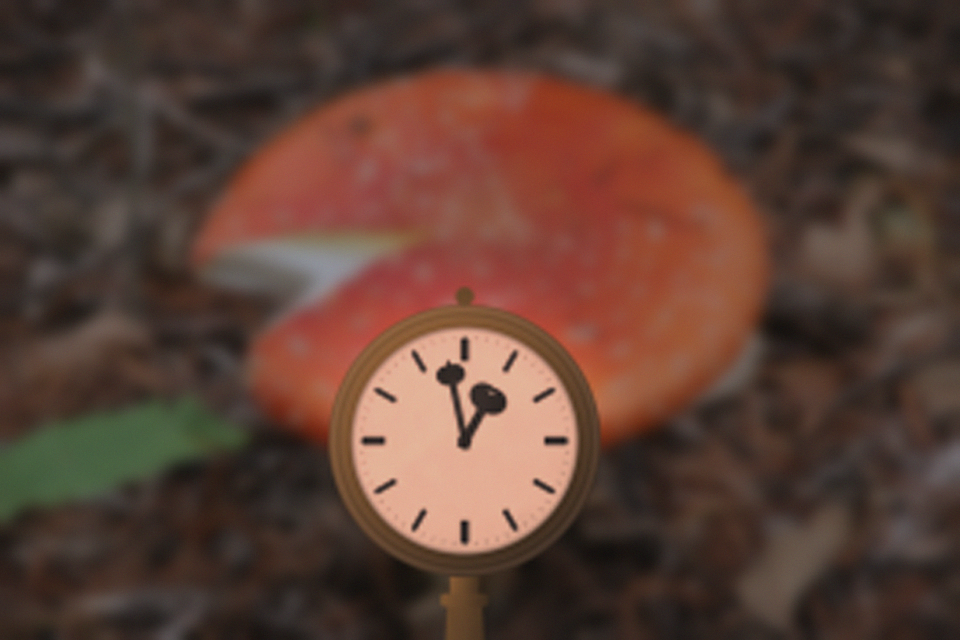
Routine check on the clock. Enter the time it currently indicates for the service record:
12:58
